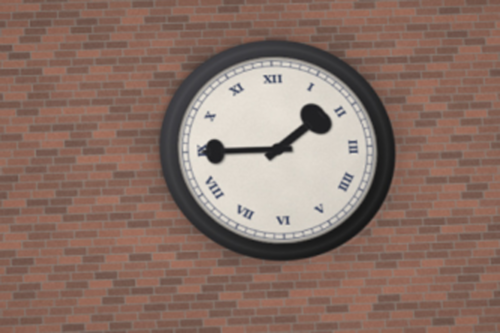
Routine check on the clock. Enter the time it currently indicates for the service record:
1:45
